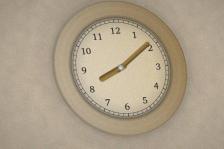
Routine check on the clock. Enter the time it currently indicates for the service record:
8:09
